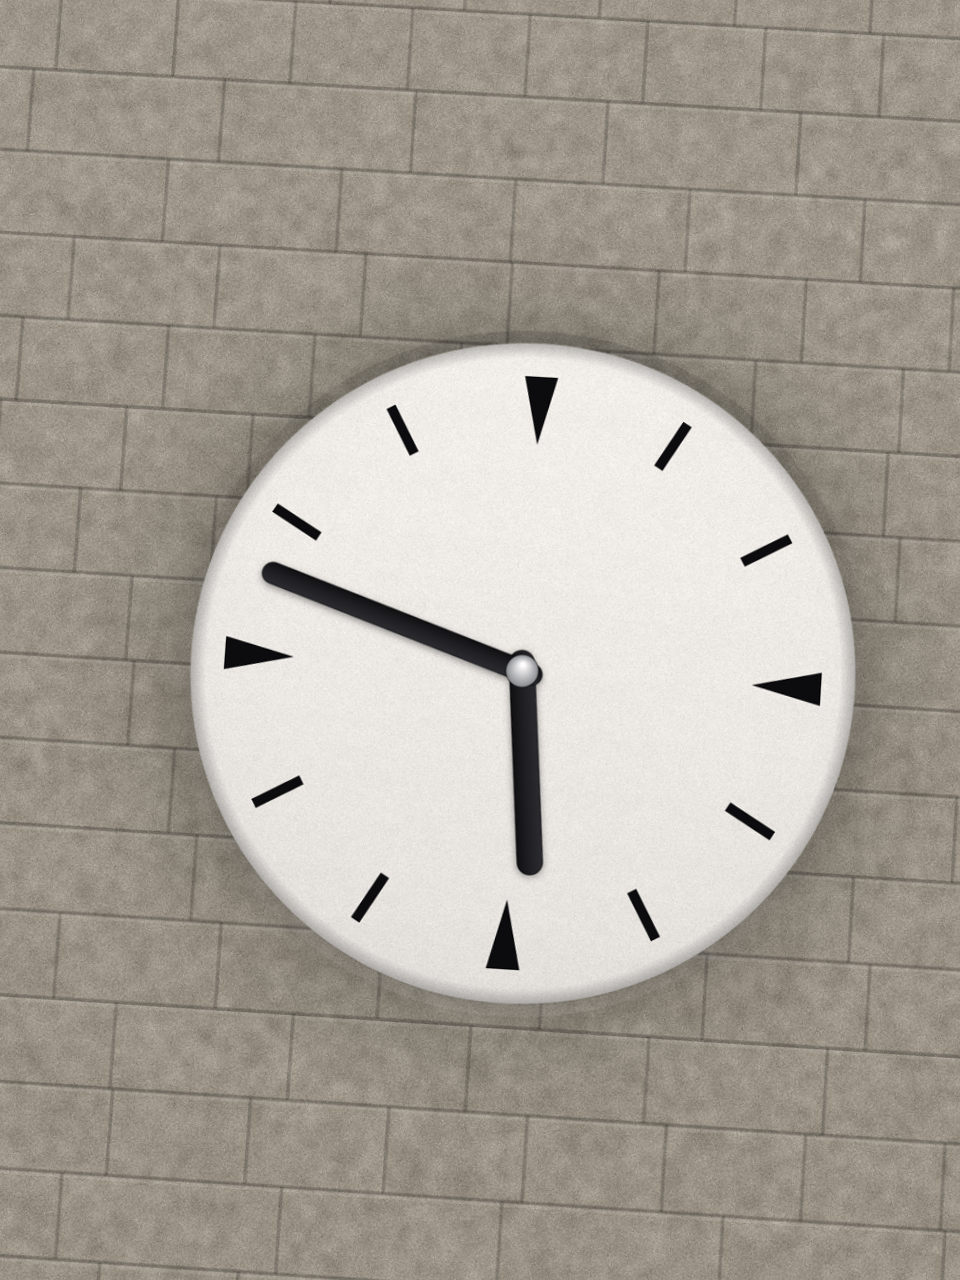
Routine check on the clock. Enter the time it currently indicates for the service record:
5:48
